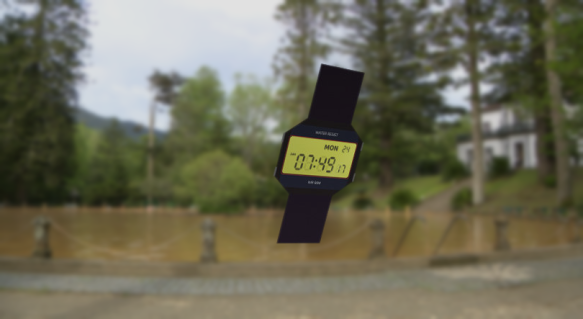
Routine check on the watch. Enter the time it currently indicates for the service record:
7:49:17
